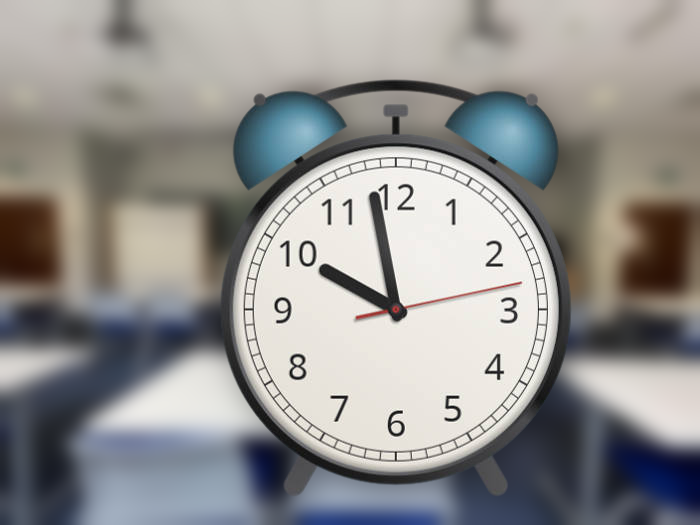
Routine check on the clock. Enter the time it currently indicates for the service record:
9:58:13
